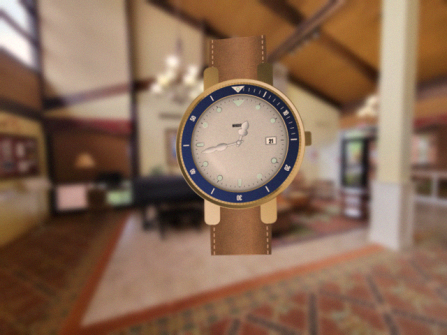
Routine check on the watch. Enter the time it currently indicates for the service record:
12:43
